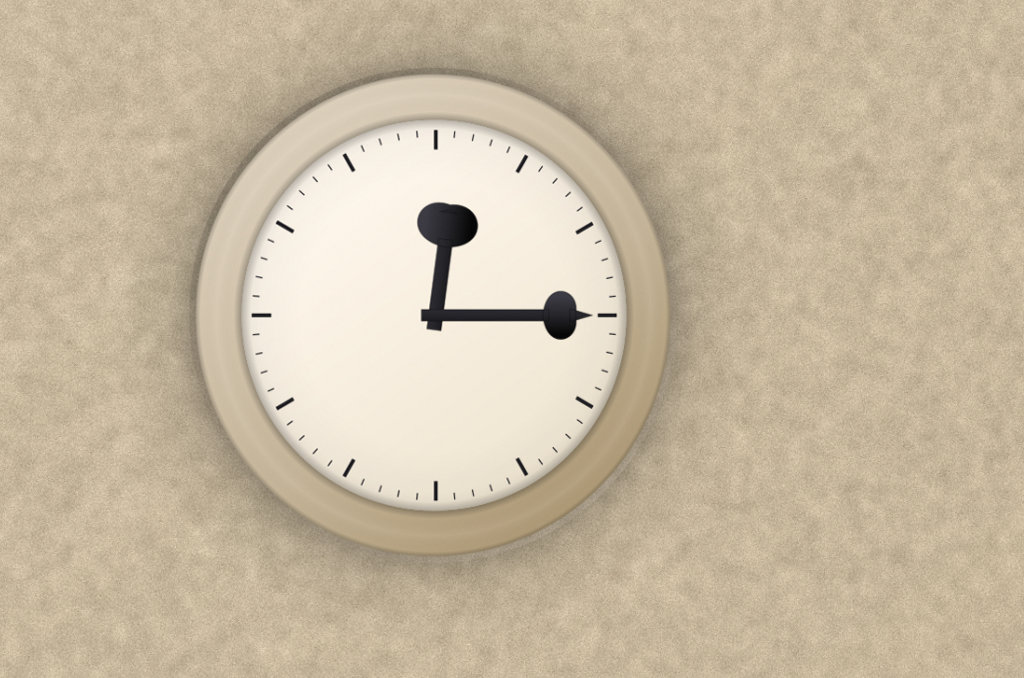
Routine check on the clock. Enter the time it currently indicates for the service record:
12:15
